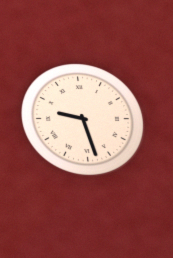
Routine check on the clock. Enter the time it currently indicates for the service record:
9:28
